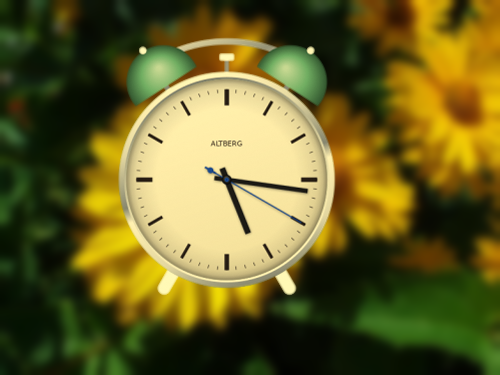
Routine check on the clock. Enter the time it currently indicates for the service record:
5:16:20
